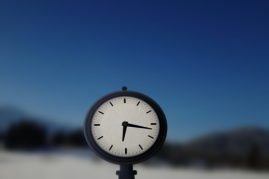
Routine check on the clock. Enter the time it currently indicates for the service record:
6:17
